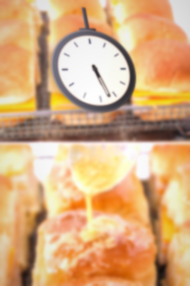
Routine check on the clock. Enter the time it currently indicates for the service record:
5:27
